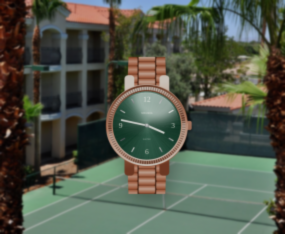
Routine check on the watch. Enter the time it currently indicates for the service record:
3:47
